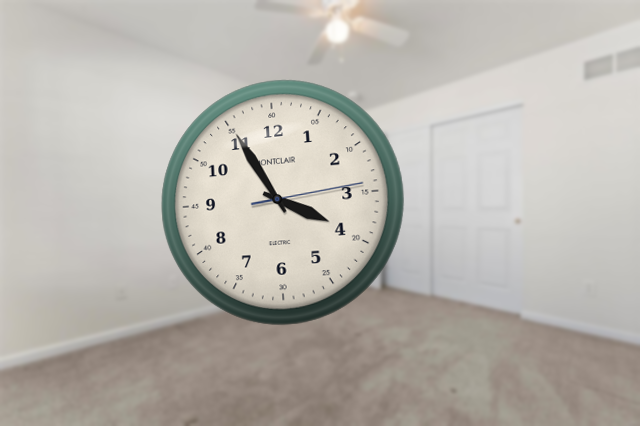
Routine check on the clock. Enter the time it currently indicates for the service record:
3:55:14
